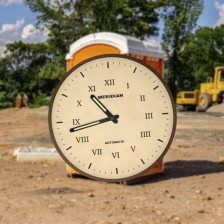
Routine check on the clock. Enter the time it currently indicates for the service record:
10:43
